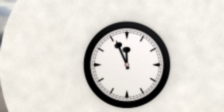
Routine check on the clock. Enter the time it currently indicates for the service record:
11:56
